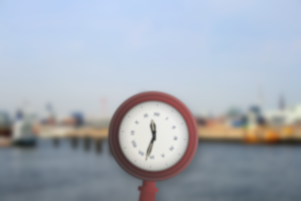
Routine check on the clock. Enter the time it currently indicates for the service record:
11:32
